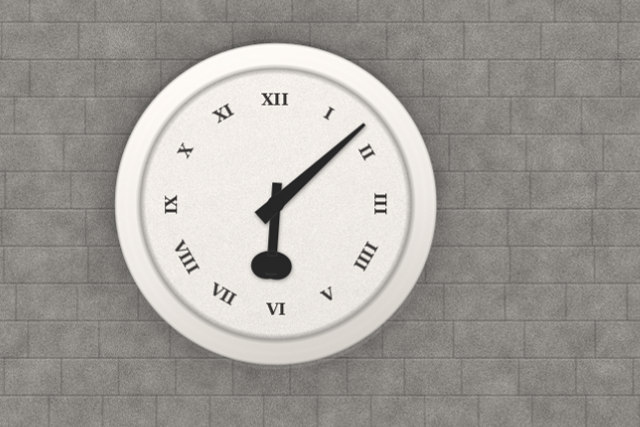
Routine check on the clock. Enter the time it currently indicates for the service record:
6:08
